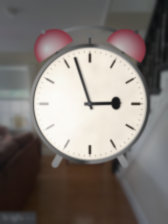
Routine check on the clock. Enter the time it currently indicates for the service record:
2:57
